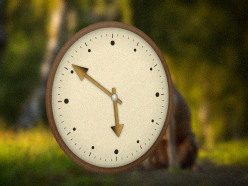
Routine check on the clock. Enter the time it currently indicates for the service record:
5:51
